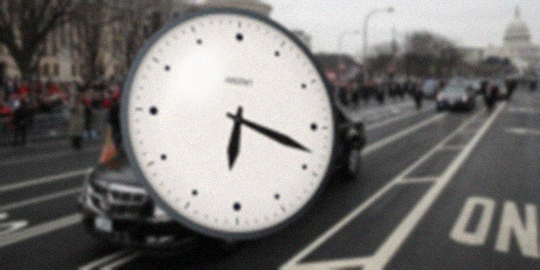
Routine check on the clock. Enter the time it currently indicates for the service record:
6:18
